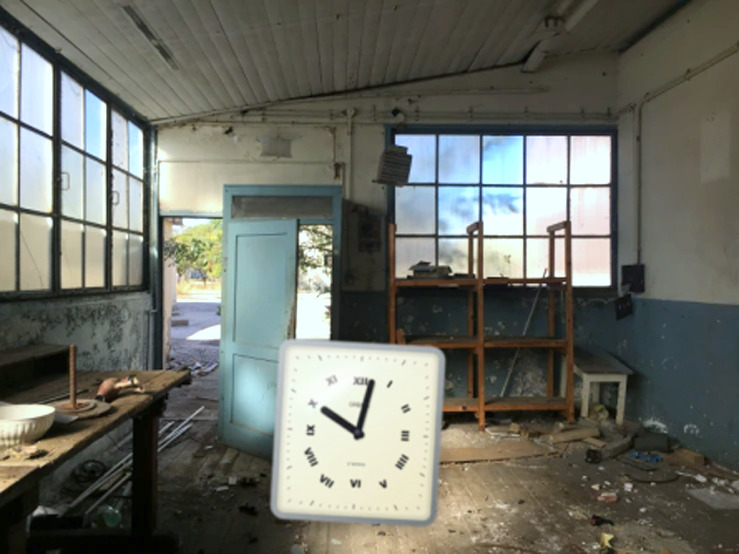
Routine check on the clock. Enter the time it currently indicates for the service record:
10:02
